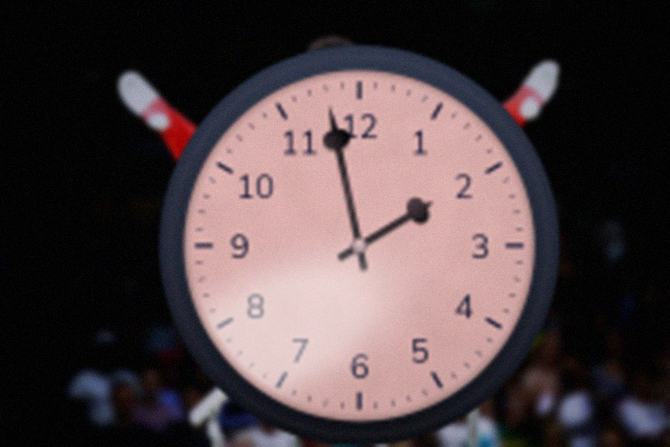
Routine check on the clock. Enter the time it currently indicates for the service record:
1:58
